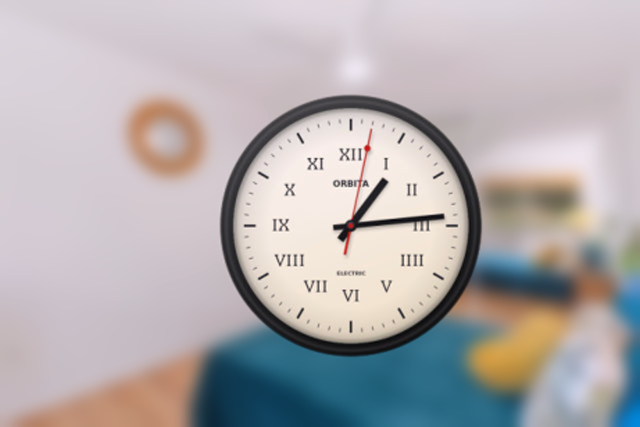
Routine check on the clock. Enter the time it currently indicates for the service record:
1:14:02
